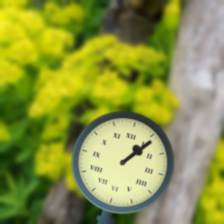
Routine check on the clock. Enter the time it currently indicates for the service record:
1:06
